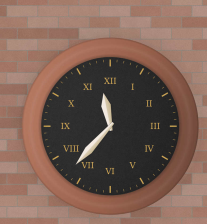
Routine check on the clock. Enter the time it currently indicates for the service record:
11:37
